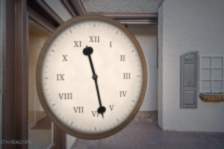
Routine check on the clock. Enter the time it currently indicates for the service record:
11:28
